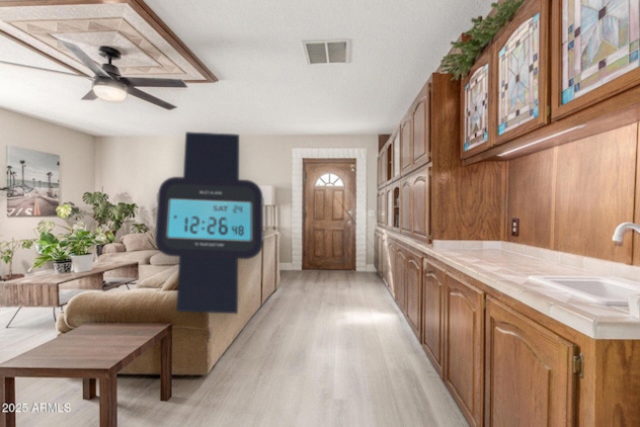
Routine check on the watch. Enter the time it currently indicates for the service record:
12:26
